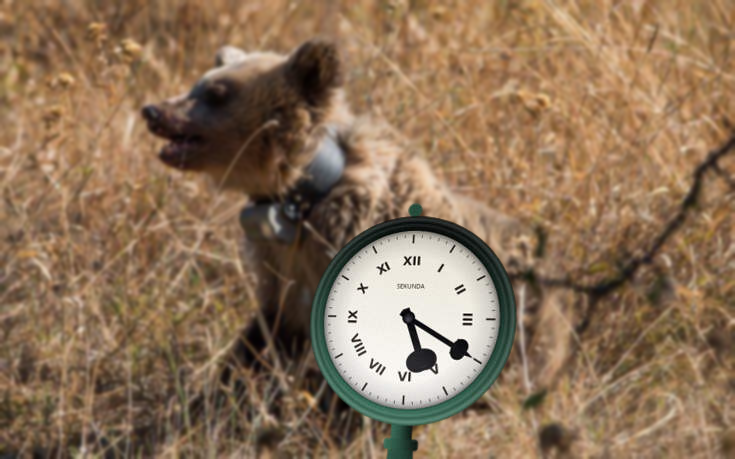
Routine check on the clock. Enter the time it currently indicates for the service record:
5:20
